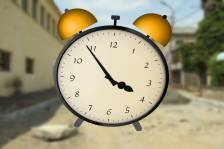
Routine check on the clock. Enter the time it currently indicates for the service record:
3:54
